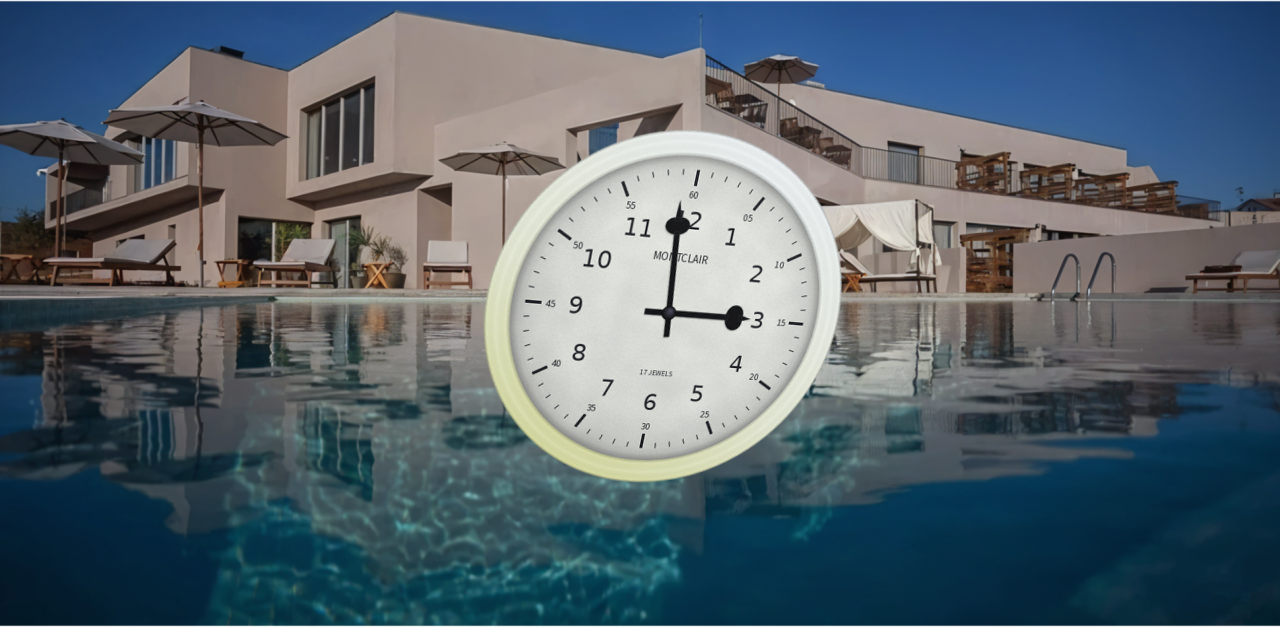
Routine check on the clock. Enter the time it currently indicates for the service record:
2:59
